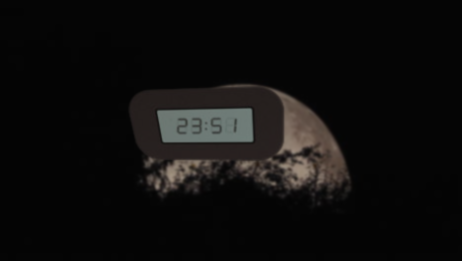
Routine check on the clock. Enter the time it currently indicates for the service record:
23:51
